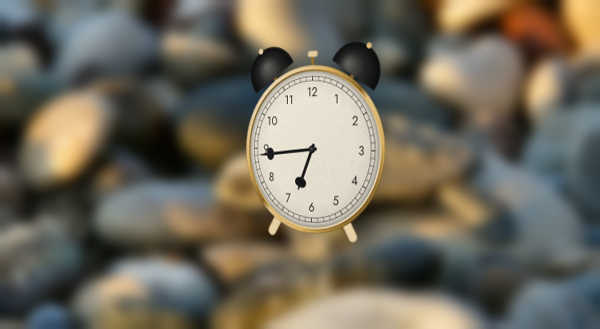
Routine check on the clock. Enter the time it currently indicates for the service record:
6:44
